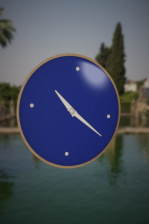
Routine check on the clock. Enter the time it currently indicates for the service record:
10:20
